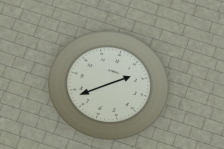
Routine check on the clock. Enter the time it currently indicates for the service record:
1:38
